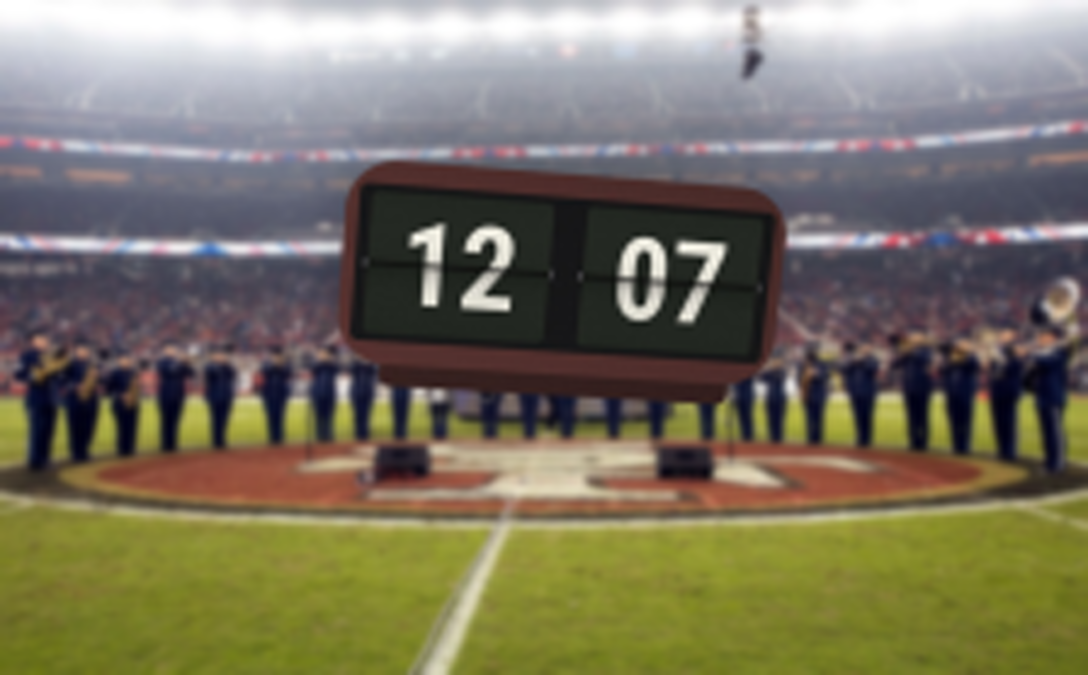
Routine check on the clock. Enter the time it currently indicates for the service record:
12:07
